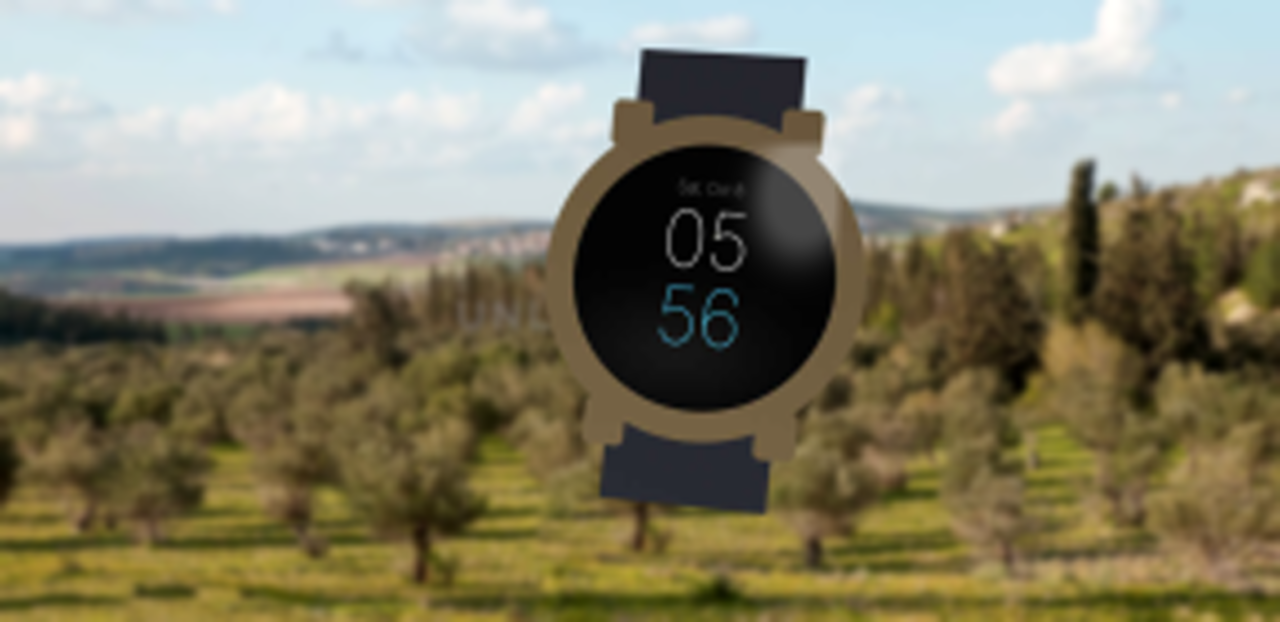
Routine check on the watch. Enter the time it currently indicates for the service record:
5:56
